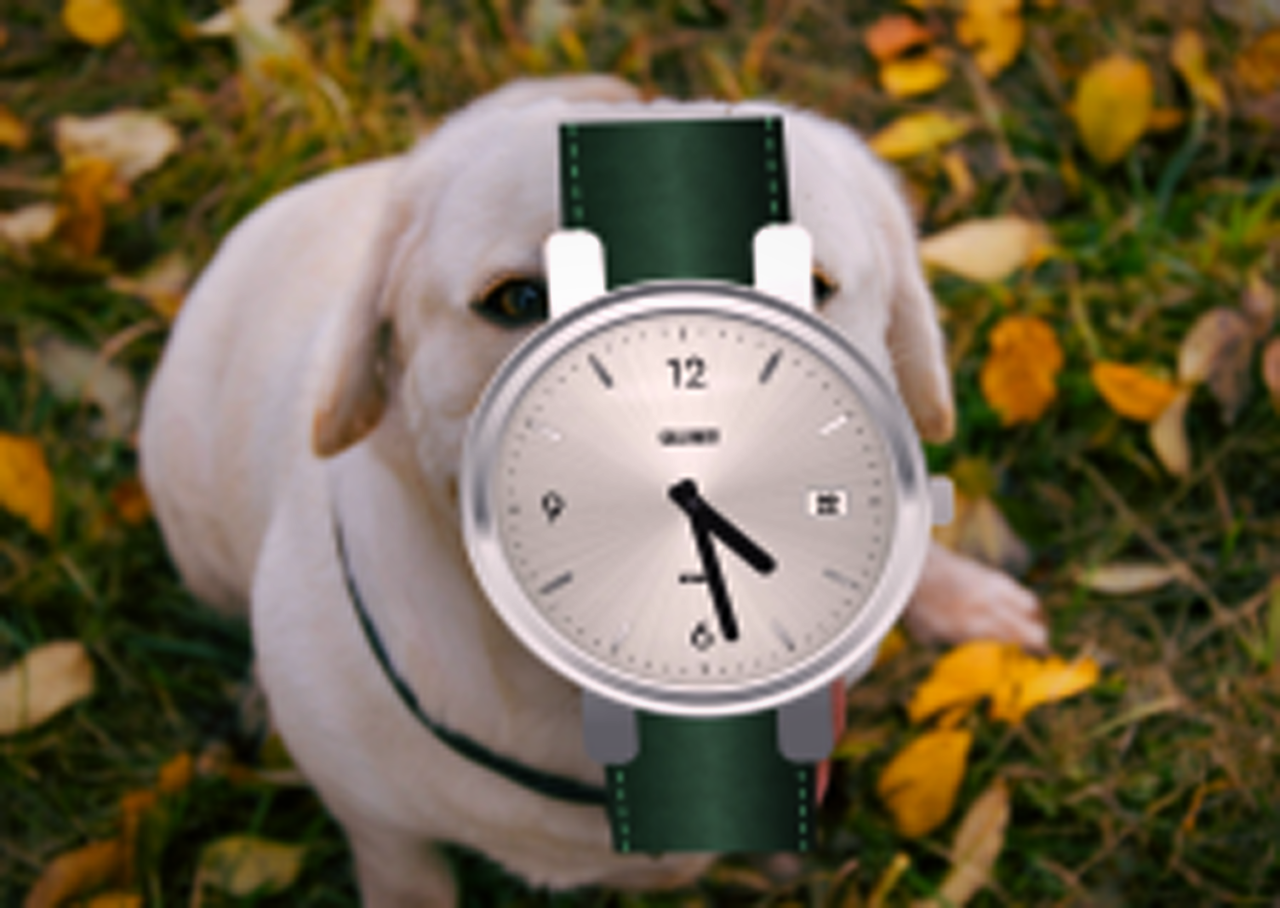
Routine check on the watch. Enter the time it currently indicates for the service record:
4:28
